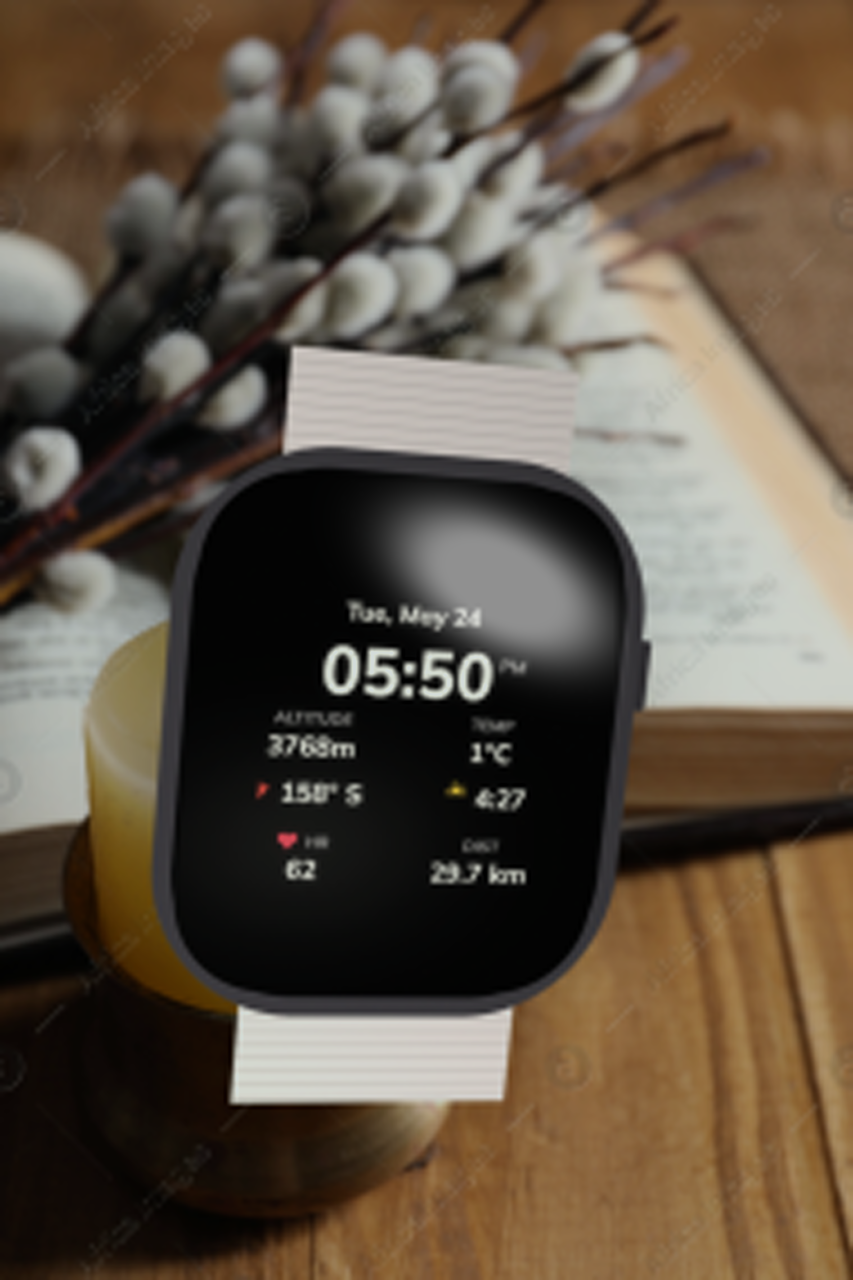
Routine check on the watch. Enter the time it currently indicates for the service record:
5:50
